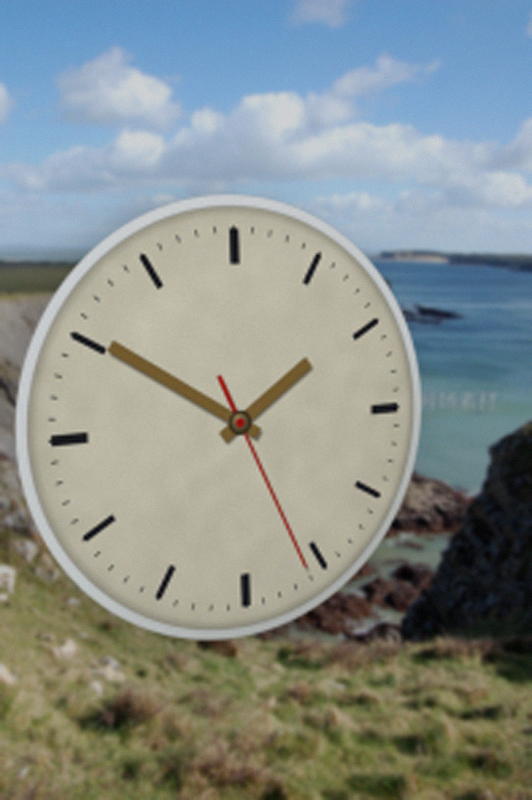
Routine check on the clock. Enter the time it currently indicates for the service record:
1:50:26
